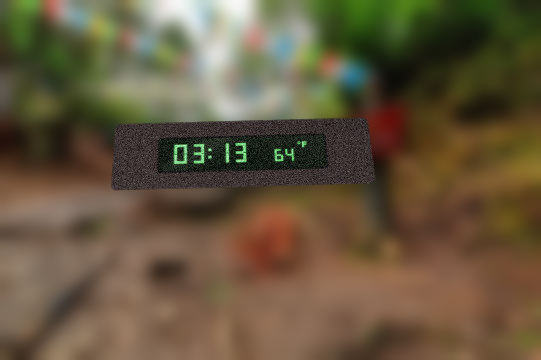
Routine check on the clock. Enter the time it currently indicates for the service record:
3:13
